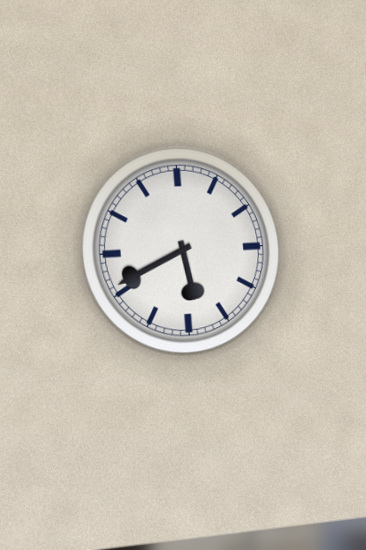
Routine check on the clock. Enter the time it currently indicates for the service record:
5:41
